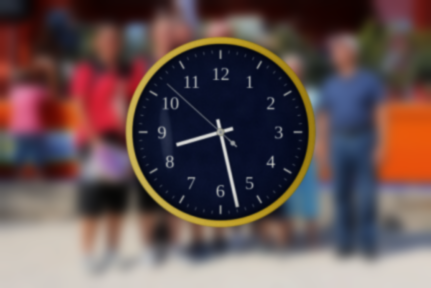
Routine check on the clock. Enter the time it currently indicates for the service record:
8:27:52
